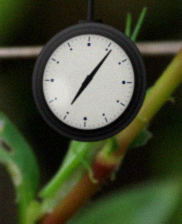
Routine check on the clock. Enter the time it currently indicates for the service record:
7:06
